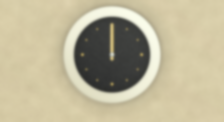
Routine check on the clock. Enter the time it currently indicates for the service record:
12:00
